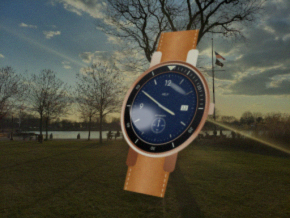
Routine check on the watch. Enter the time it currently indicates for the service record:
3:50
